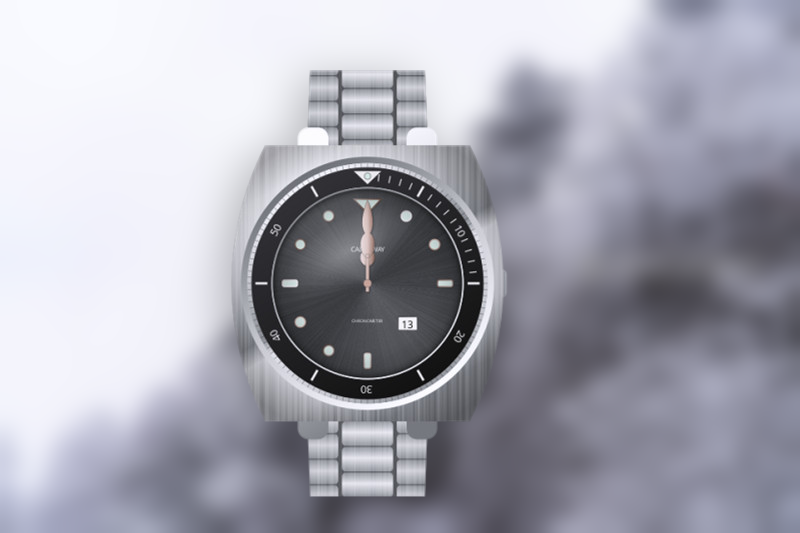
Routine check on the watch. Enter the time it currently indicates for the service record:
12:00
